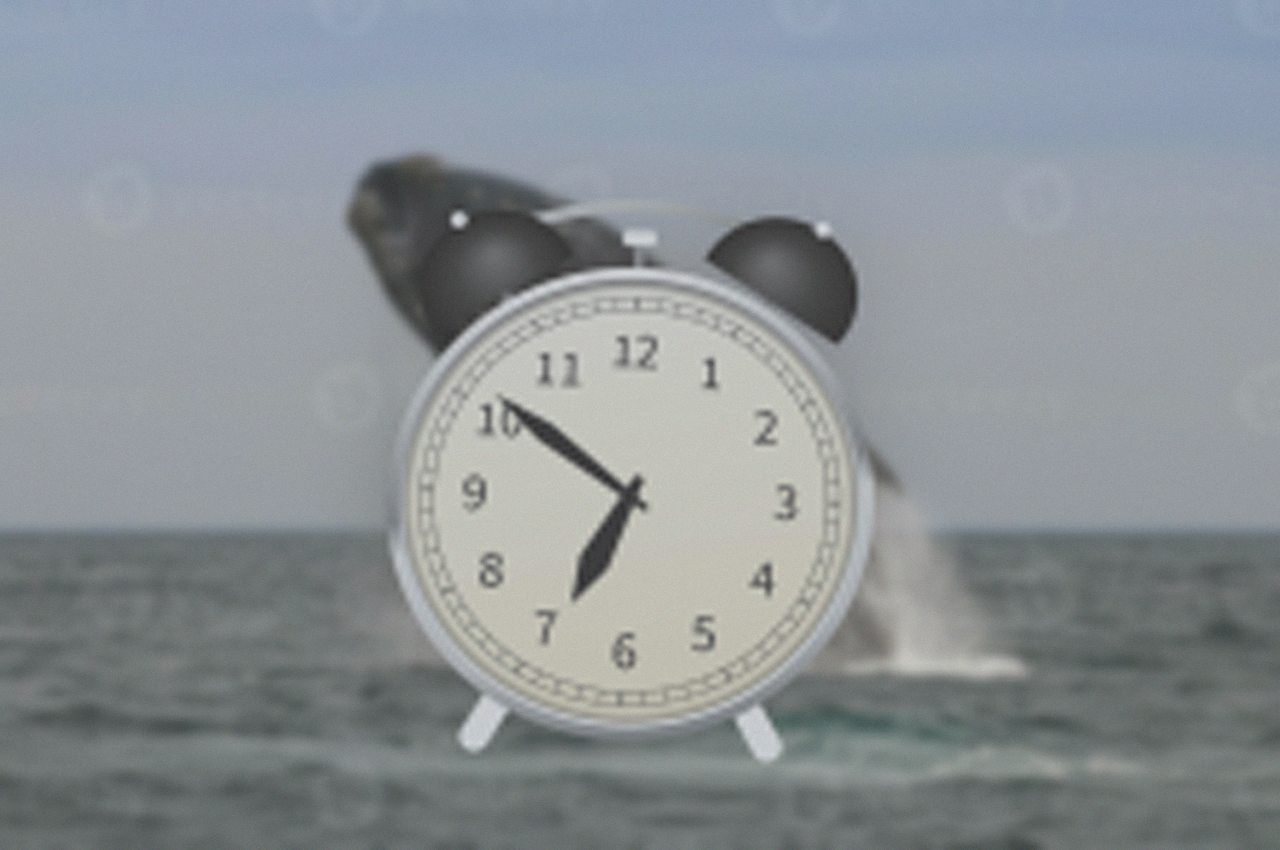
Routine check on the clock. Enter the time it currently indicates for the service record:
6:51
